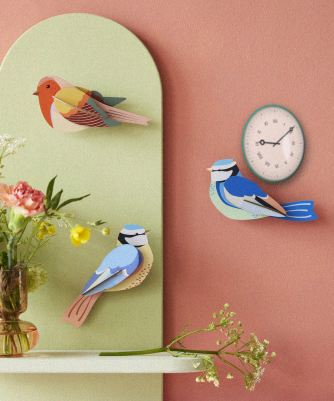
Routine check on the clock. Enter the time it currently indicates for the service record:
9:09
